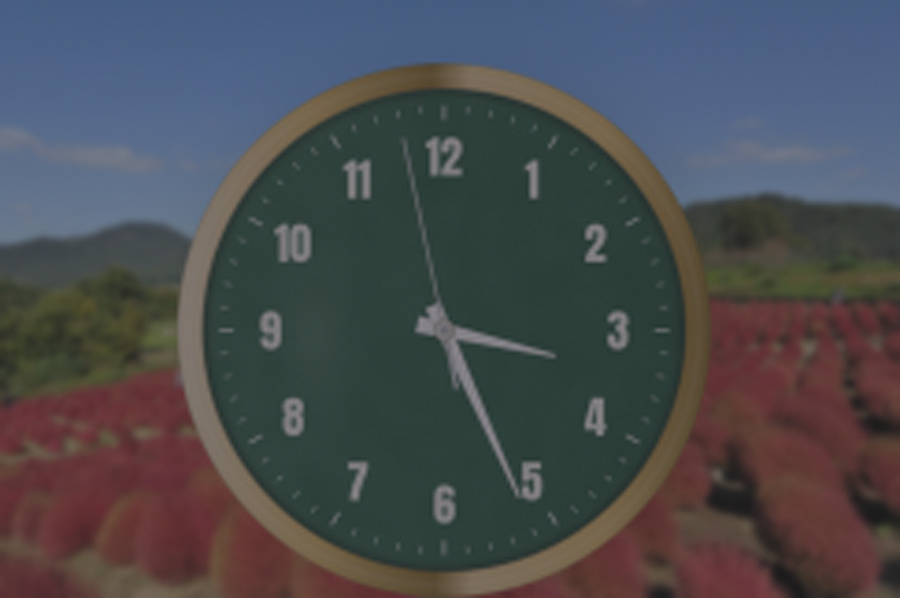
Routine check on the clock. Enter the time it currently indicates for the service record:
3:25:58
